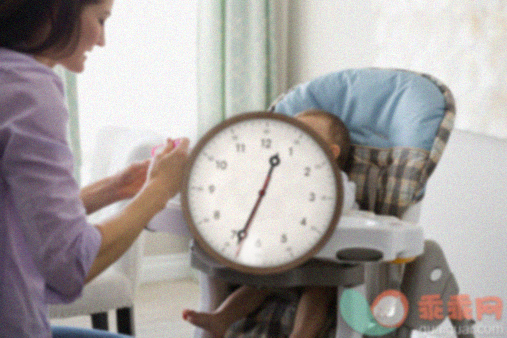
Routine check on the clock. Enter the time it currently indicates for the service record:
12:33:33
